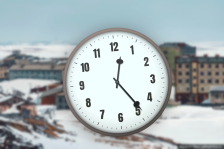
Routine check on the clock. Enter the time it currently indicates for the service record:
12:24
